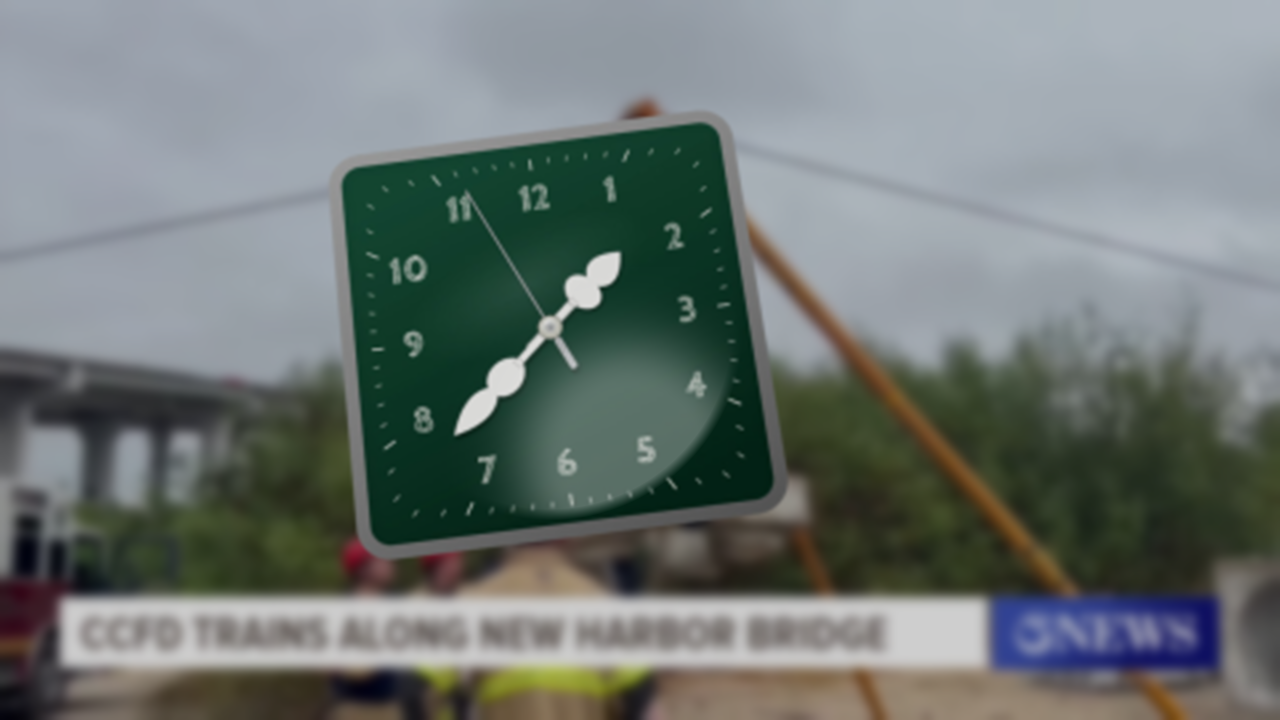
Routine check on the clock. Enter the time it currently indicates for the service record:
1:37:56
